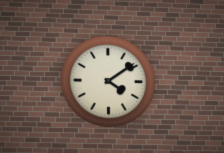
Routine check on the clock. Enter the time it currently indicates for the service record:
4:09
